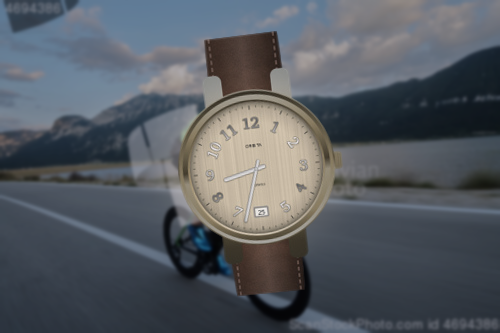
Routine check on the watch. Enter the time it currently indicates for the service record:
8:33
